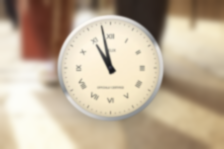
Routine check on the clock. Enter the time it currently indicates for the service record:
10:58
